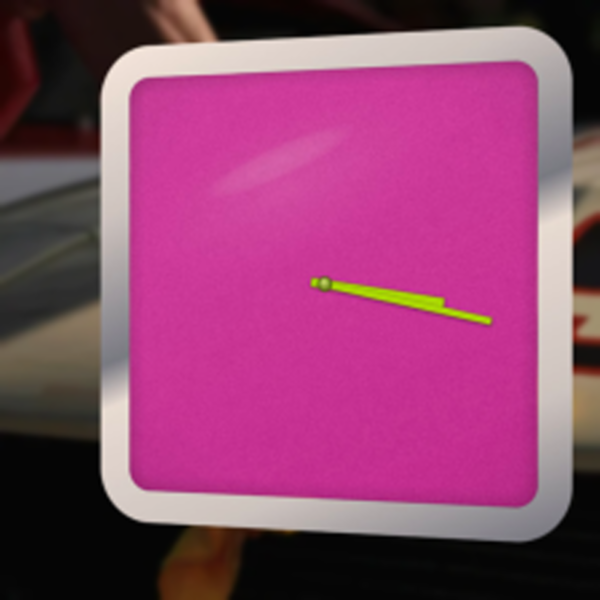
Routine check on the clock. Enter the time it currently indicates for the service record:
3:17
